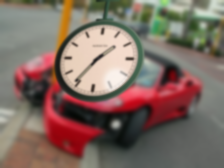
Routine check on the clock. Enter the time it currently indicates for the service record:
1:36
